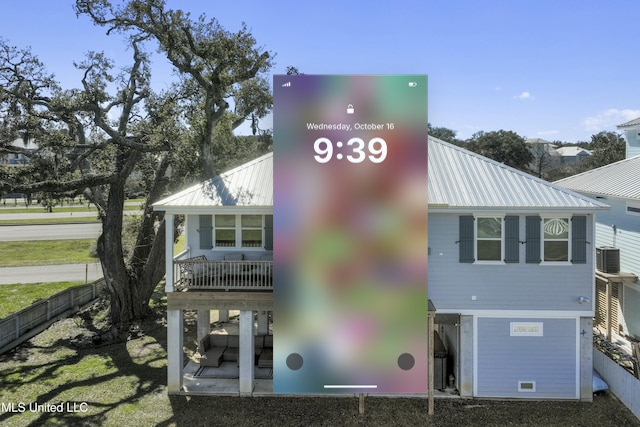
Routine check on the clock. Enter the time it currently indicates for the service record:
9:39
